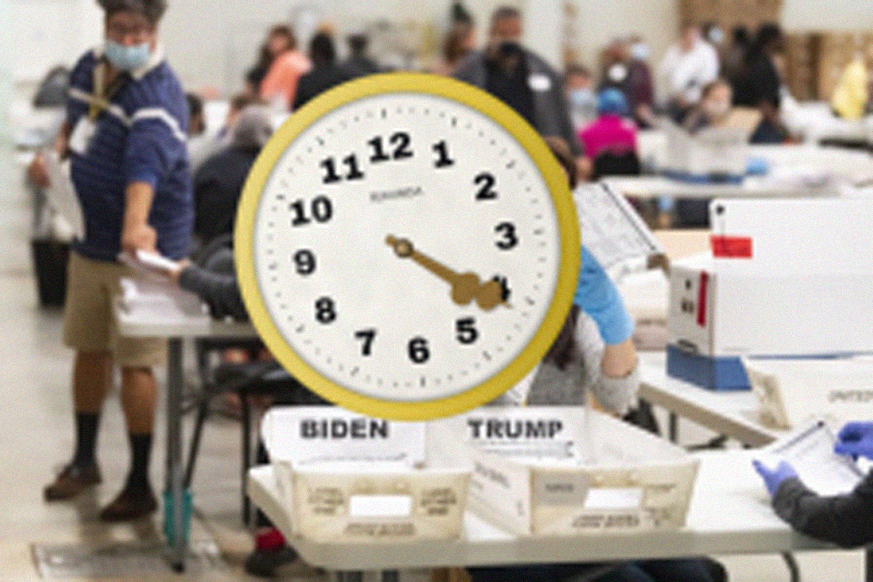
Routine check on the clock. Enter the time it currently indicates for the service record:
4:21
